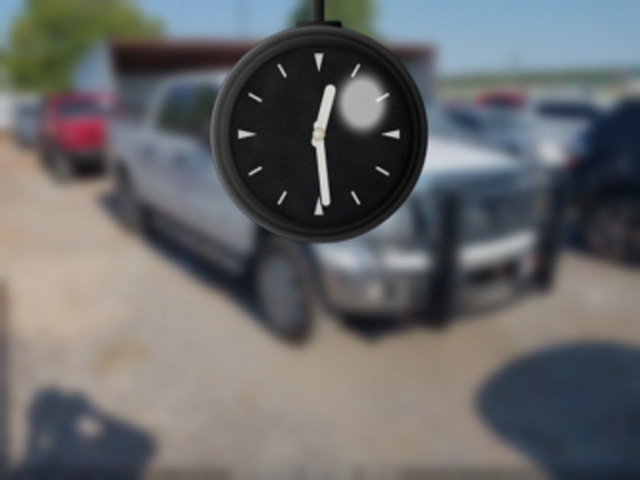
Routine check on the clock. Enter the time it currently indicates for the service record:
12:29
